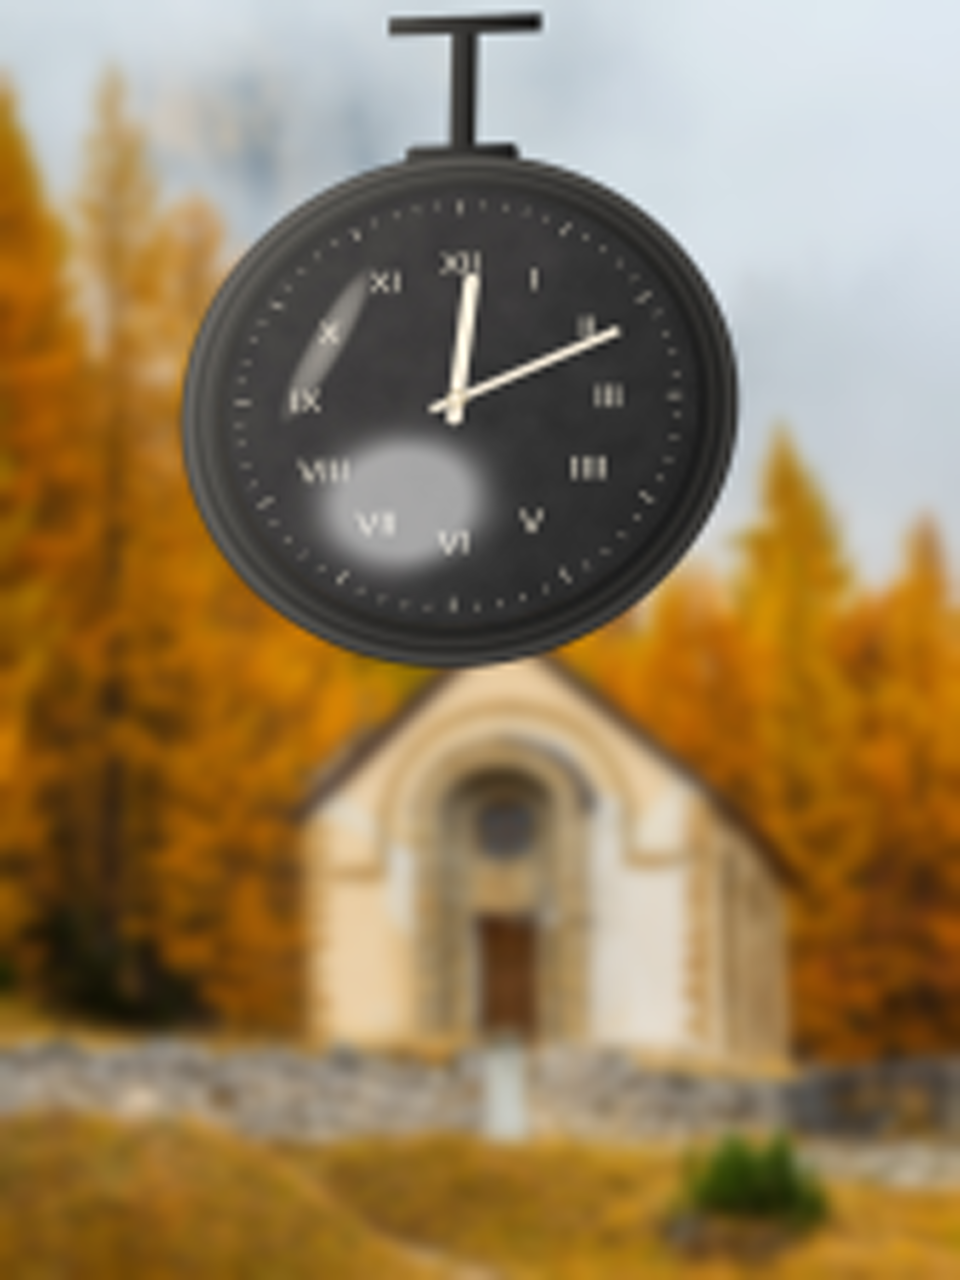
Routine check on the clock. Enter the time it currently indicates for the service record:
12:11
